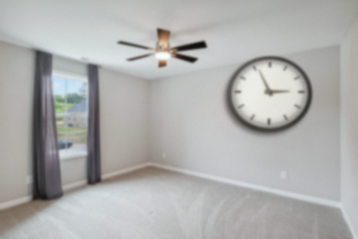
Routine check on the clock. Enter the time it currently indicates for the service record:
2:56
